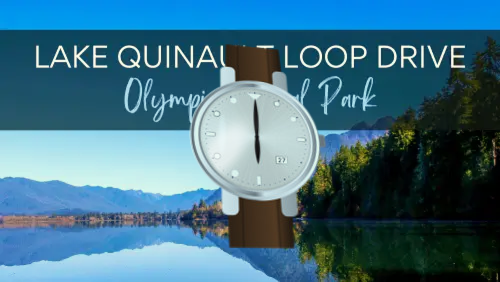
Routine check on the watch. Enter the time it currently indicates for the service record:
6:00
